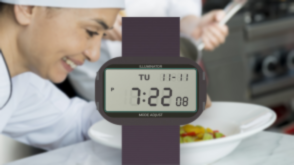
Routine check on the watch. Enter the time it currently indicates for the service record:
7:22:08
